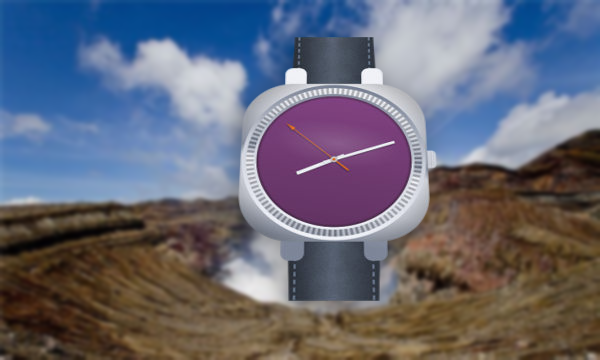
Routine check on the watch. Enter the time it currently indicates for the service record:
8:11:52
